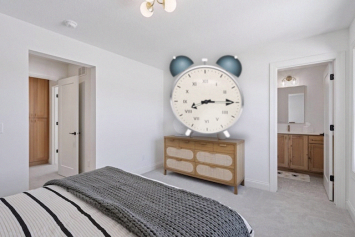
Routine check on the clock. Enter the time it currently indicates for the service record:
8:15
